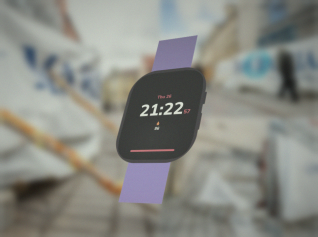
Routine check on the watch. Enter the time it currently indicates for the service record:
21:22
